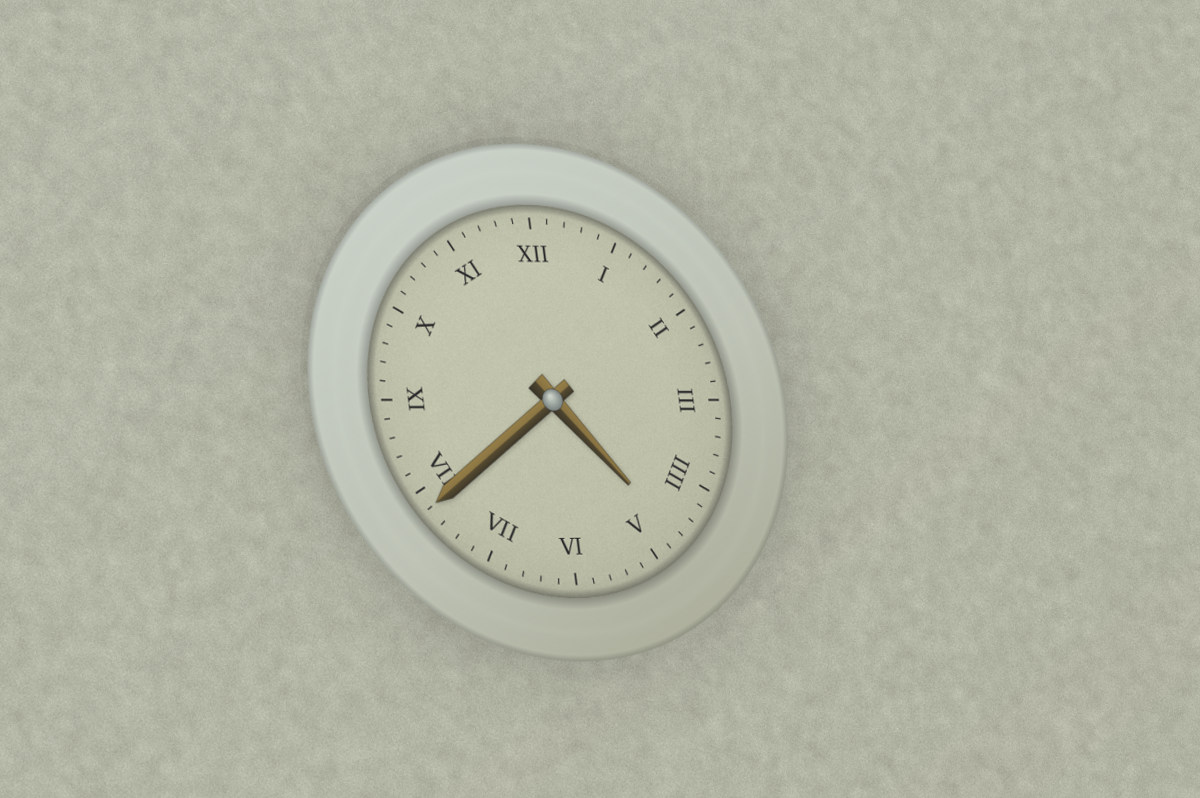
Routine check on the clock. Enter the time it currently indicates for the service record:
4:39
